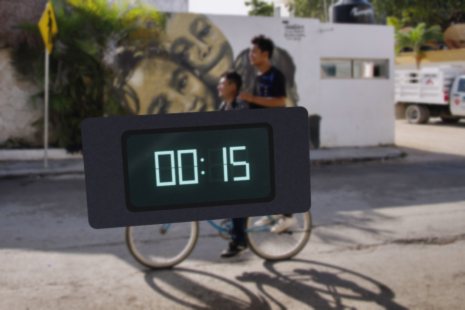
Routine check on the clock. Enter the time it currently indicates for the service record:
0:15
